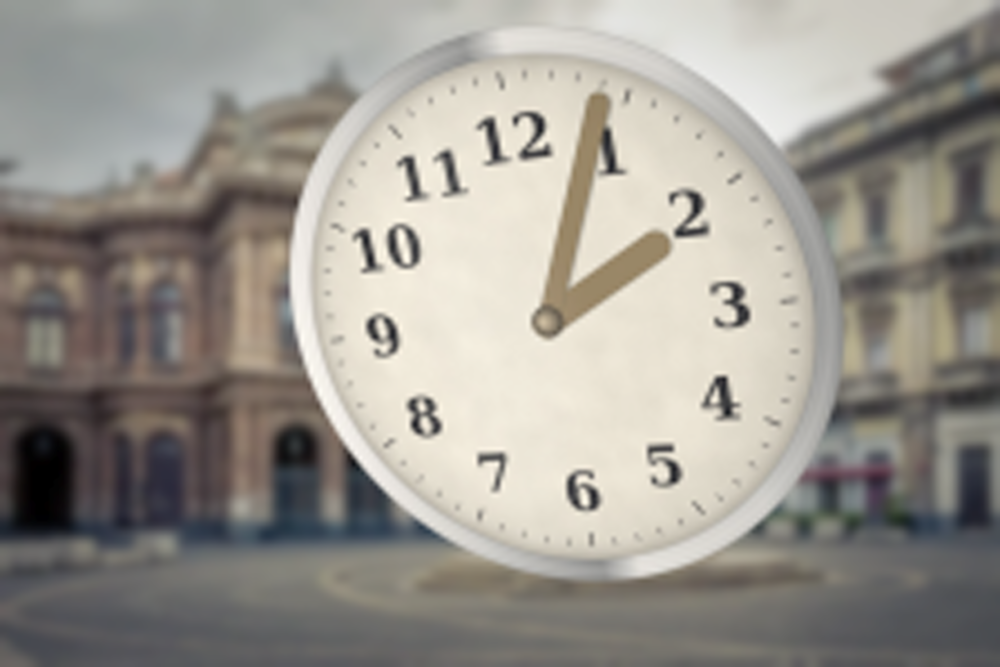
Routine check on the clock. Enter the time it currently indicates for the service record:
2:04
